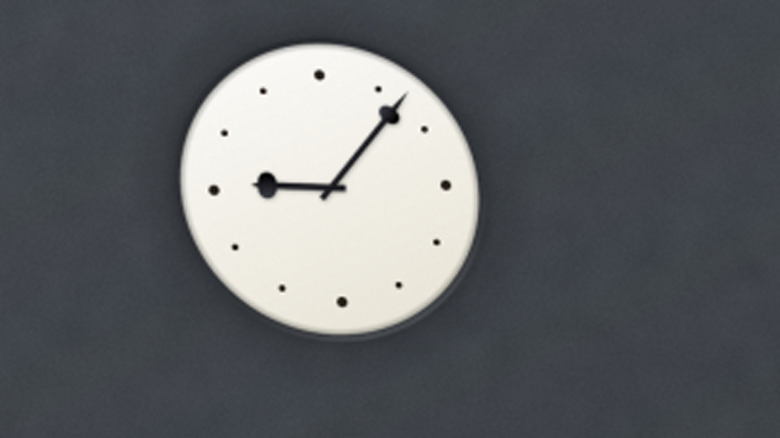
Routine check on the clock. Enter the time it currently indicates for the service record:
9:07
